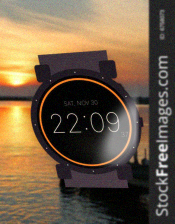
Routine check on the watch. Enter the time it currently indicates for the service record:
22:09
